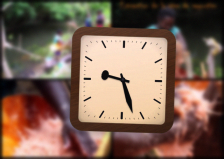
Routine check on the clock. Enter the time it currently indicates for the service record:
9:27
